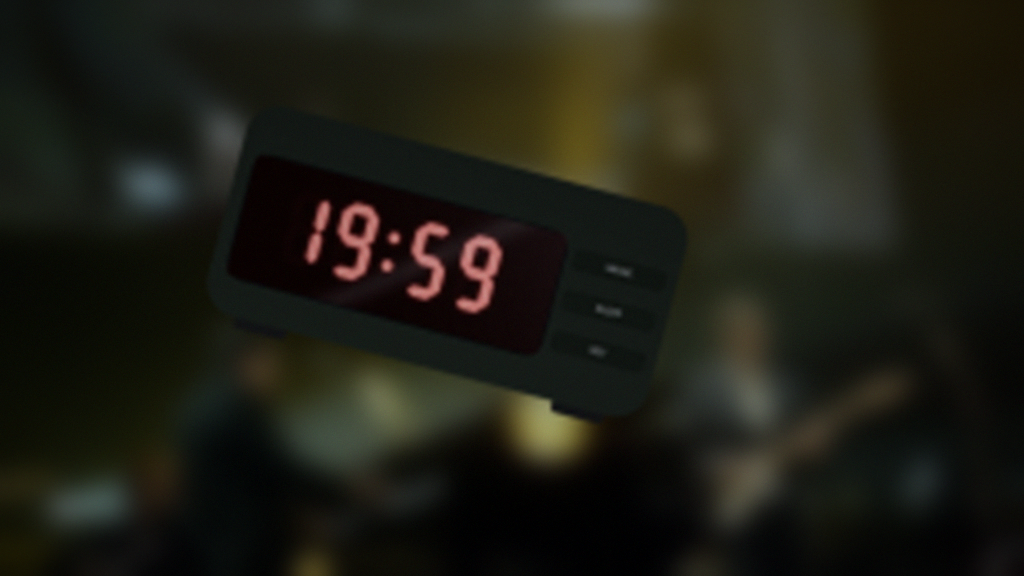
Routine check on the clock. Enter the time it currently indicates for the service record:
19:59
